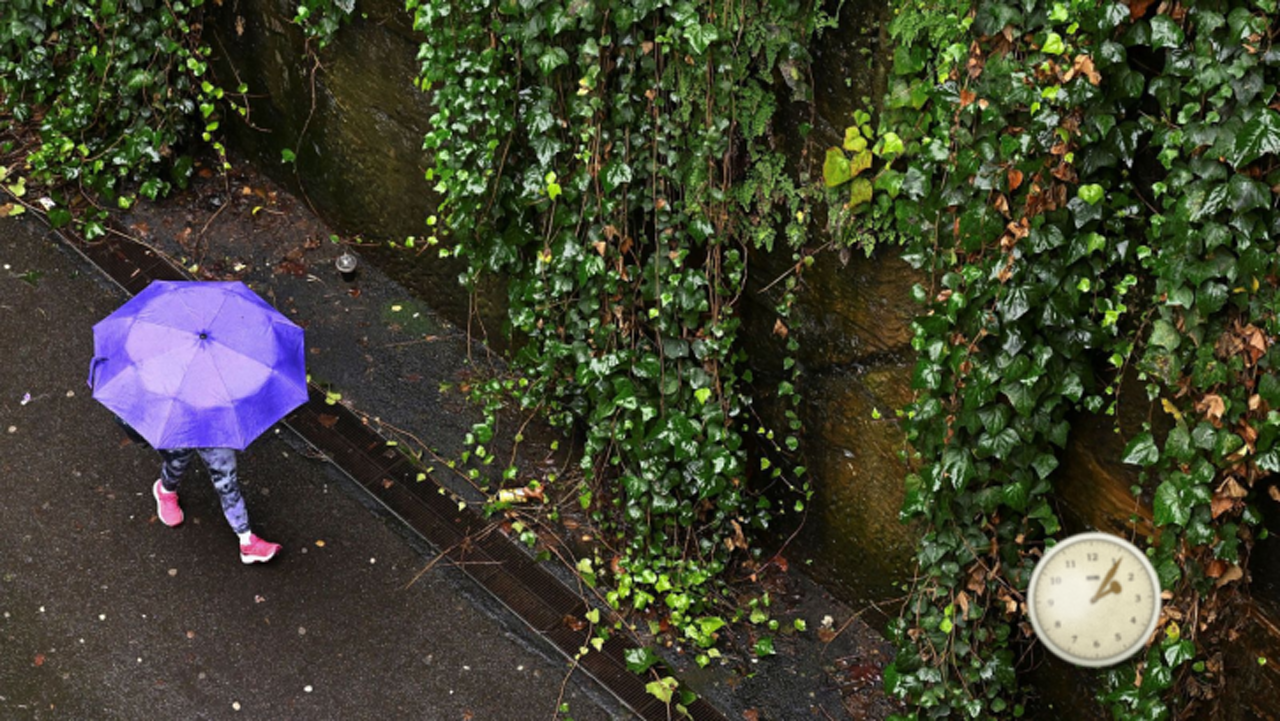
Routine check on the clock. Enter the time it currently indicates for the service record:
2:06
